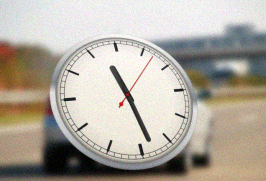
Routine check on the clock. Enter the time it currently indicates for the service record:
11:28:07
